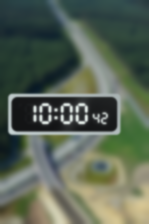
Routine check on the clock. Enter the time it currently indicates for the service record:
10:00:42
